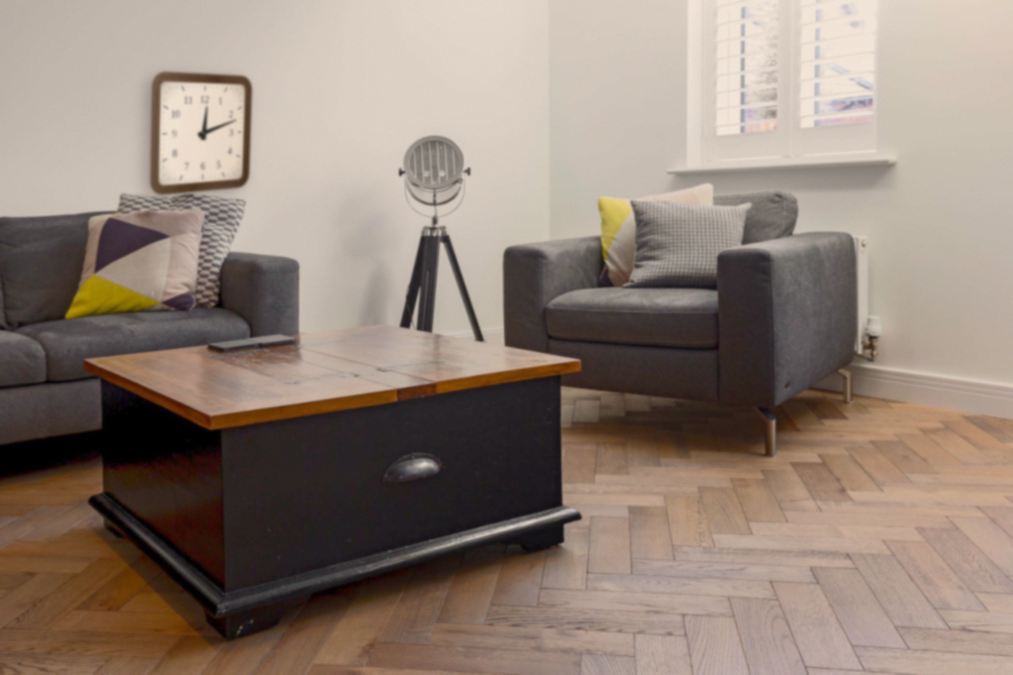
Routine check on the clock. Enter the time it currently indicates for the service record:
12:12
